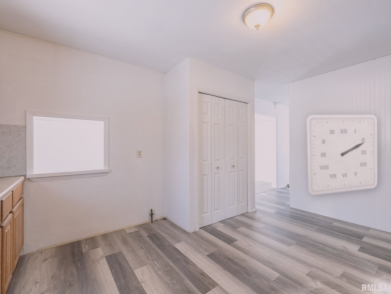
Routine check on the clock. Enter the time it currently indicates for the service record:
2:11
